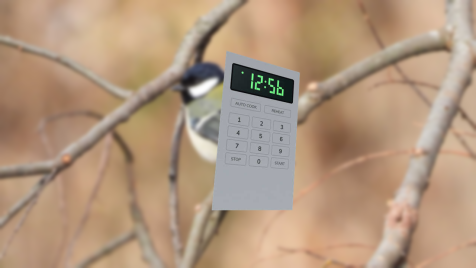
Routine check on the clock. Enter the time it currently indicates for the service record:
12:56
